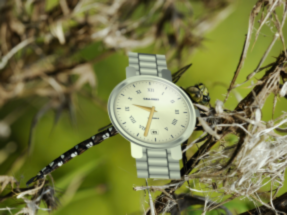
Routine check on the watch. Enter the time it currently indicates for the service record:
9:33
